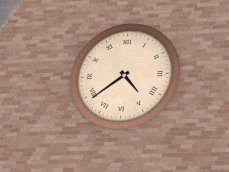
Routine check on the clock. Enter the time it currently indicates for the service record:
4:39
